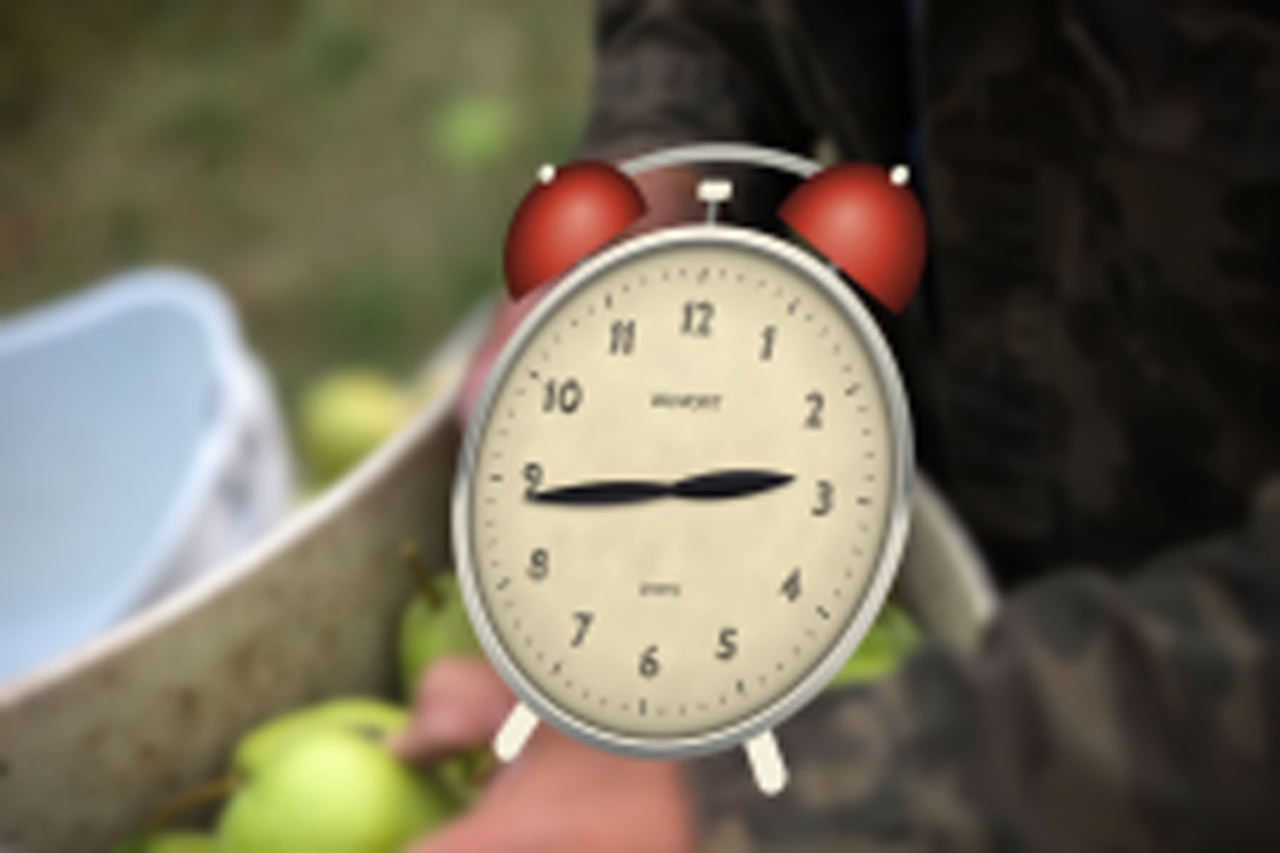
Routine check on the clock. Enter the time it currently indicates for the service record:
2:44
